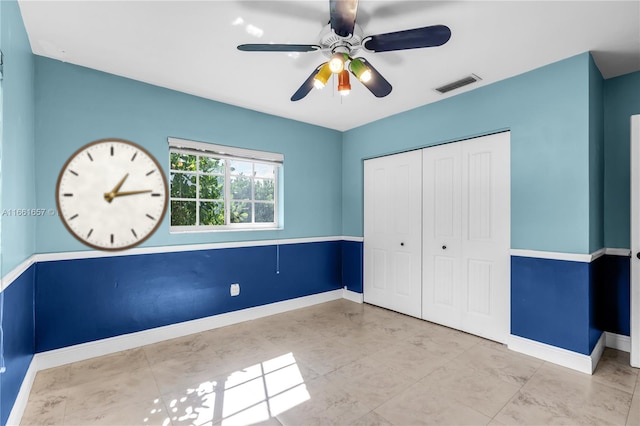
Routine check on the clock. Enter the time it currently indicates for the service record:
1:14
